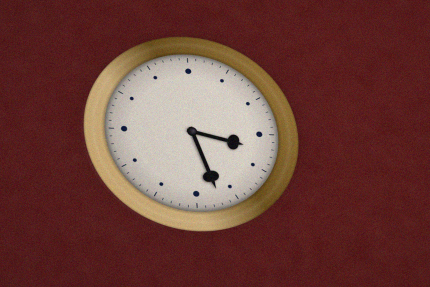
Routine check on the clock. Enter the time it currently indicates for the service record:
3:27
